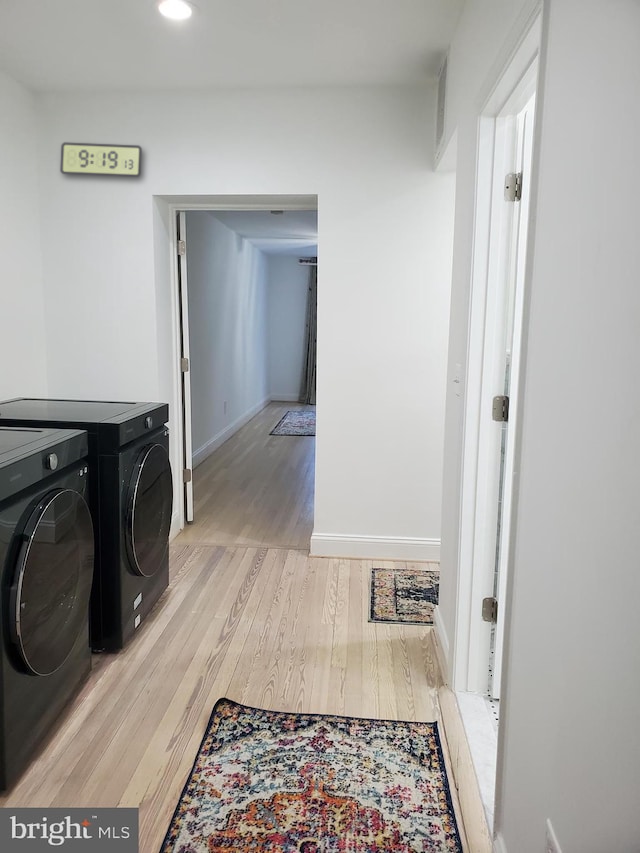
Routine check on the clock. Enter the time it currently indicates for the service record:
9:19:13
